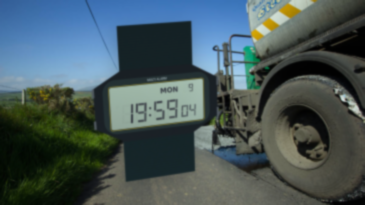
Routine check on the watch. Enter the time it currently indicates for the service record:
19:59:04
